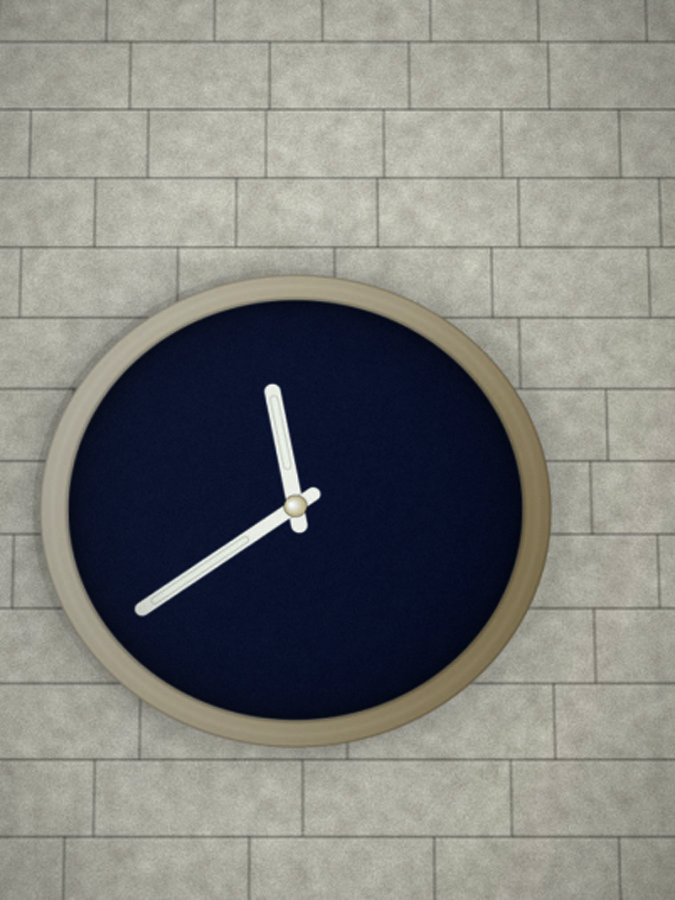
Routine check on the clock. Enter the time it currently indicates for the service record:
11:39
